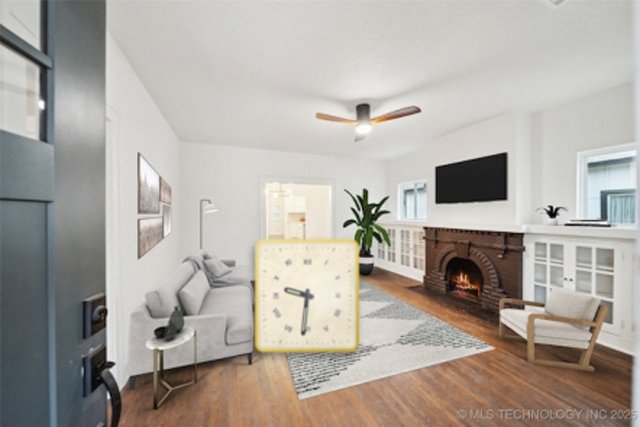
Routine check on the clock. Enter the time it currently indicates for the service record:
9:31
